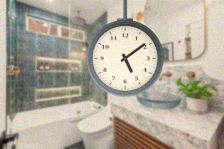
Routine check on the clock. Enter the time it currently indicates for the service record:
5:09
